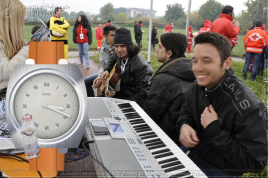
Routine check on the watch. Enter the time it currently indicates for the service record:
3:19
